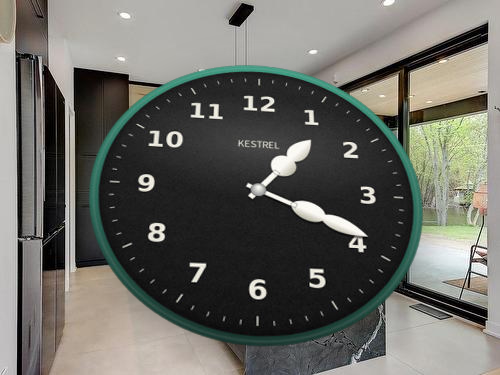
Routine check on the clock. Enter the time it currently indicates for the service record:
1:19
